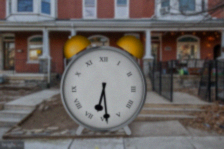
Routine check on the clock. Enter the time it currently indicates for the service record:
6:29
